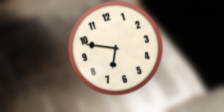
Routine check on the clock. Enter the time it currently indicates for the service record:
6:49
